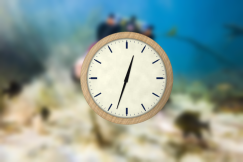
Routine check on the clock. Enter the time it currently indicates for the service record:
12:33
